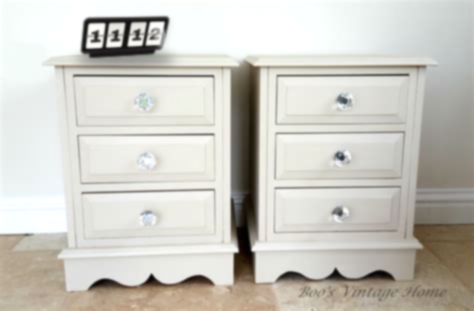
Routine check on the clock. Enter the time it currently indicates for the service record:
11:12
